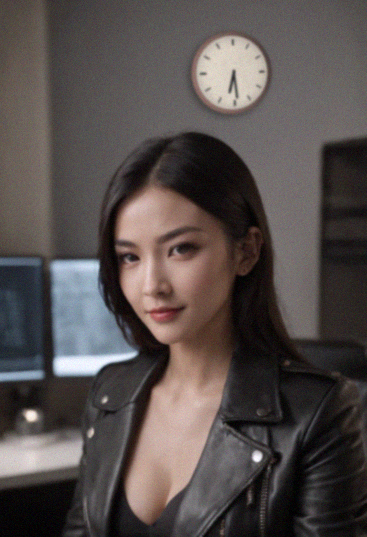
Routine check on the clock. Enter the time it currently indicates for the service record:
6:29
